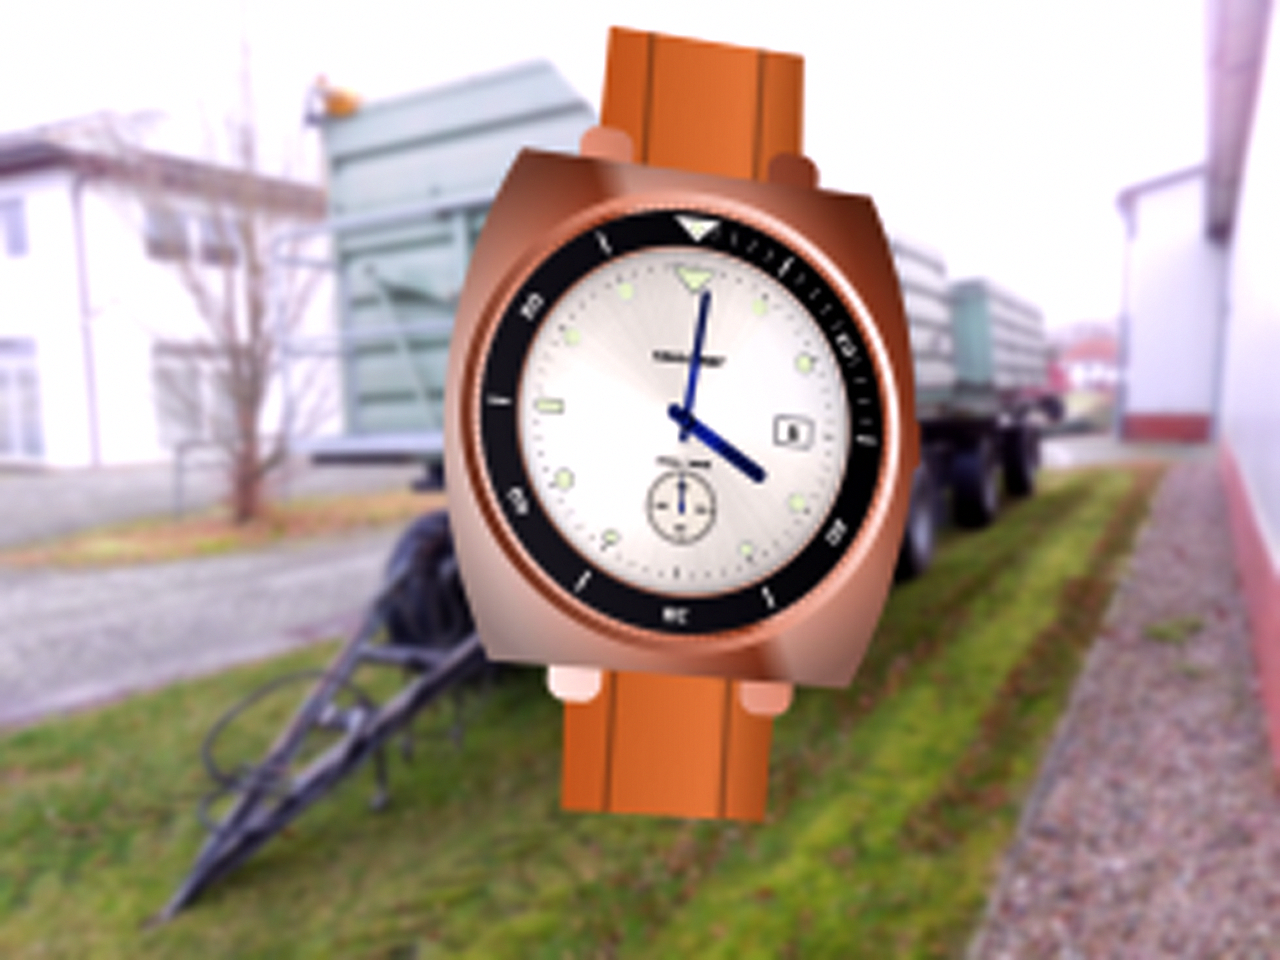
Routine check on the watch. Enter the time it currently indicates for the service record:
4:01
